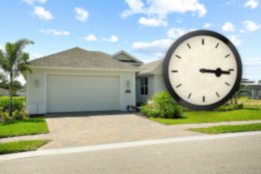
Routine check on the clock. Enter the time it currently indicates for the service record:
3:16
